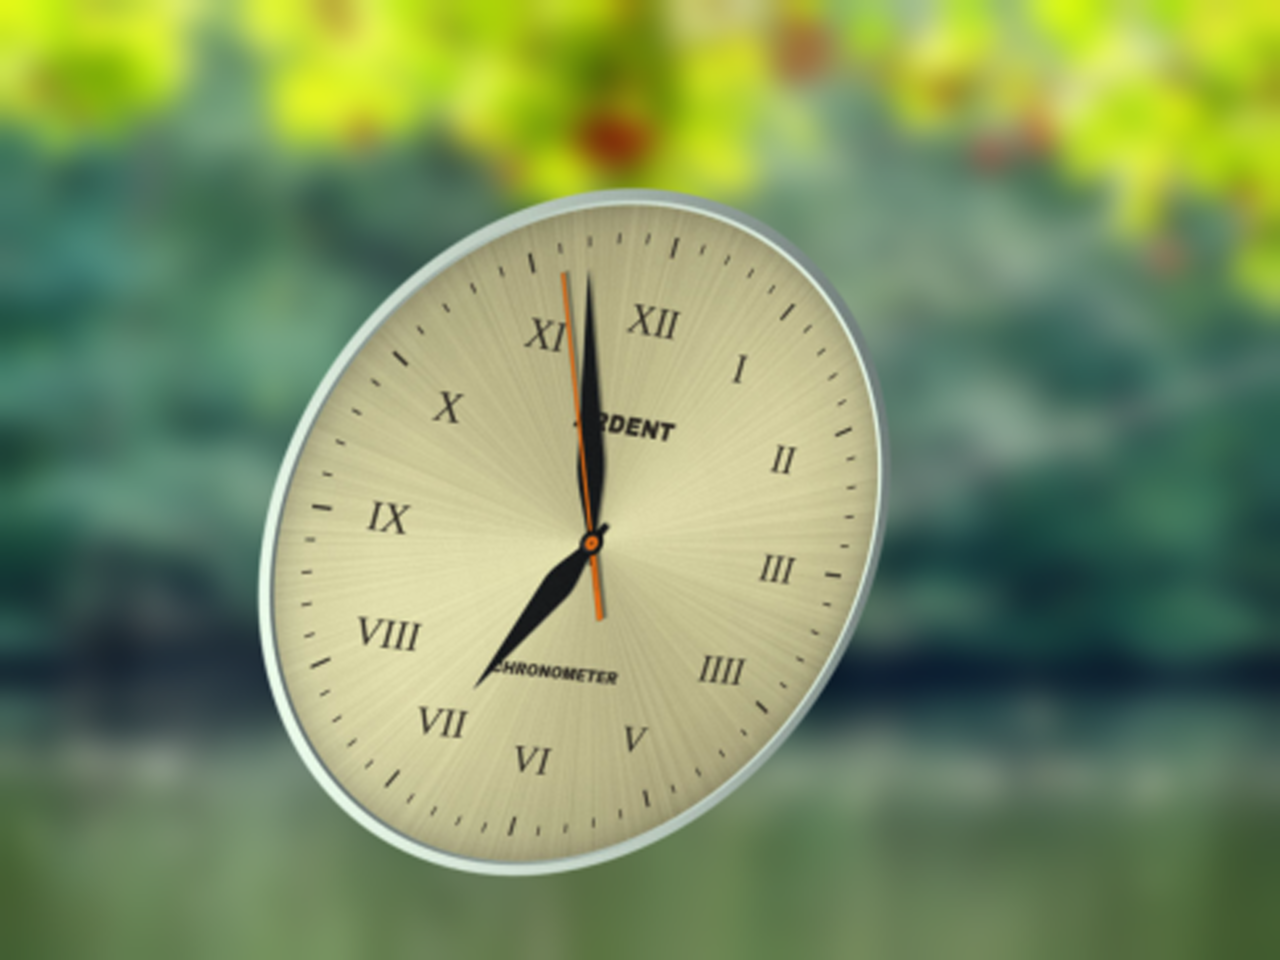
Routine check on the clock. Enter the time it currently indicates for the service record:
6:56:56
